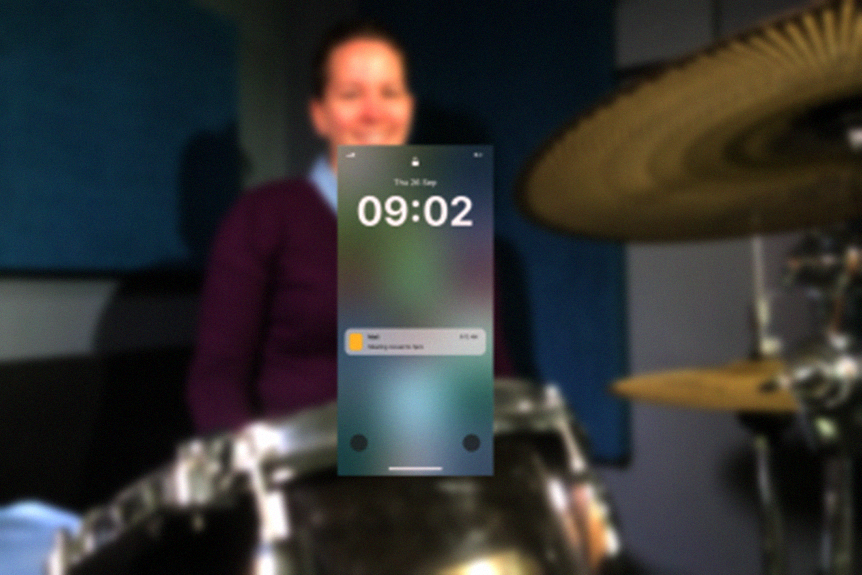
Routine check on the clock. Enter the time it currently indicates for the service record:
9:02
